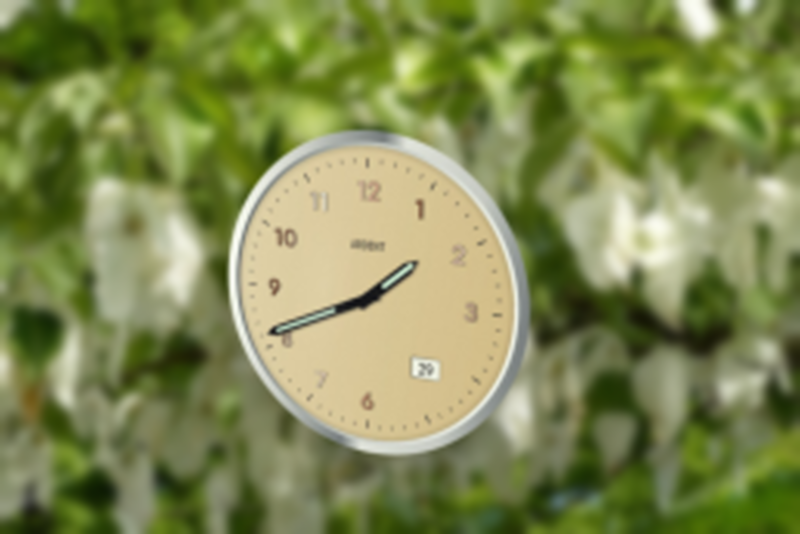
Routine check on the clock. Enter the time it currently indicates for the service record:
1:41
